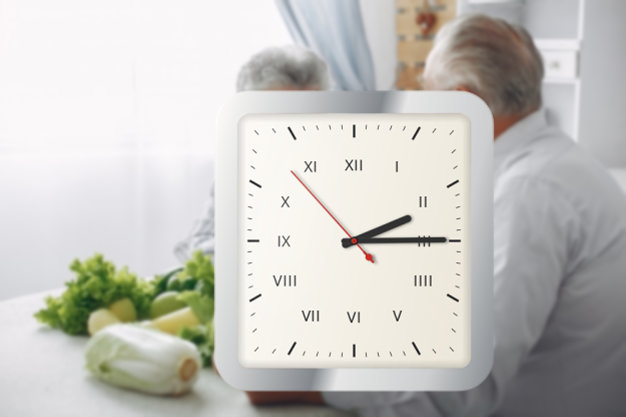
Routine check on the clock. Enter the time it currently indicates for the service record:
2:14:53
